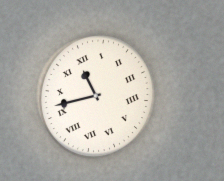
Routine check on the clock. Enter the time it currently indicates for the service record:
11:47
